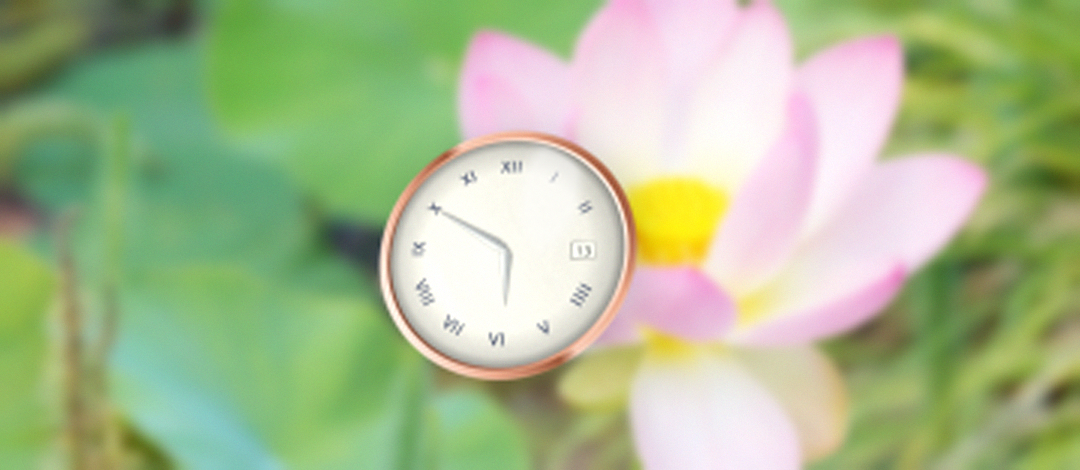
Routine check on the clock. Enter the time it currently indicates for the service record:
5:50
